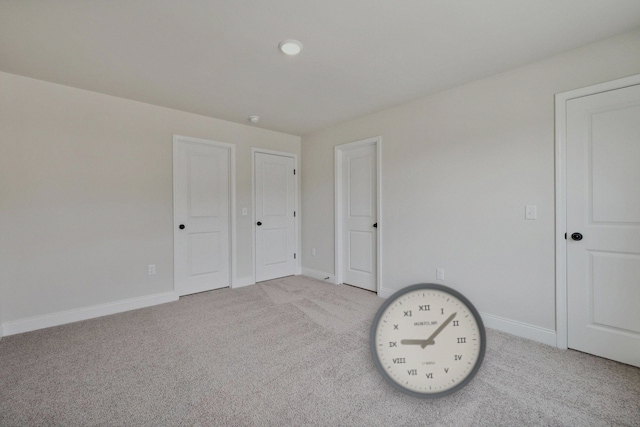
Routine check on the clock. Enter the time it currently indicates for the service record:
9:08
